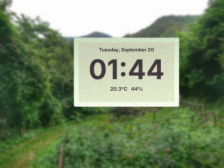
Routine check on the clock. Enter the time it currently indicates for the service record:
1:44
